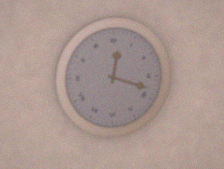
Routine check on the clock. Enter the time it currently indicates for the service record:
12:18
